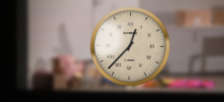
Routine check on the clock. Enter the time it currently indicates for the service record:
12:37
